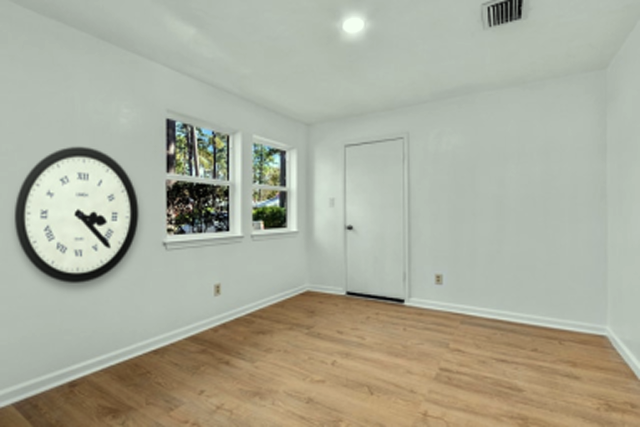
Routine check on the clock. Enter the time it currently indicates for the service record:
3:22
